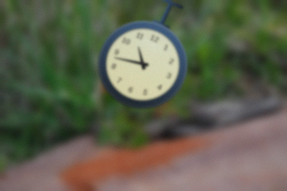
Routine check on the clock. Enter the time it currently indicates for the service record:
10:43
